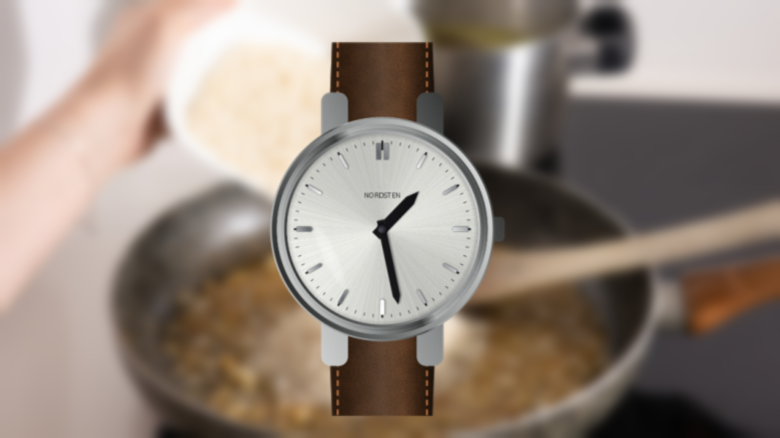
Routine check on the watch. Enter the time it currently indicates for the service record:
1:28
